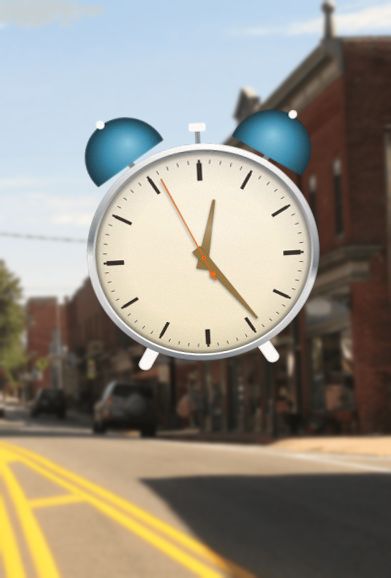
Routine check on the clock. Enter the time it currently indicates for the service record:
12:23:56
